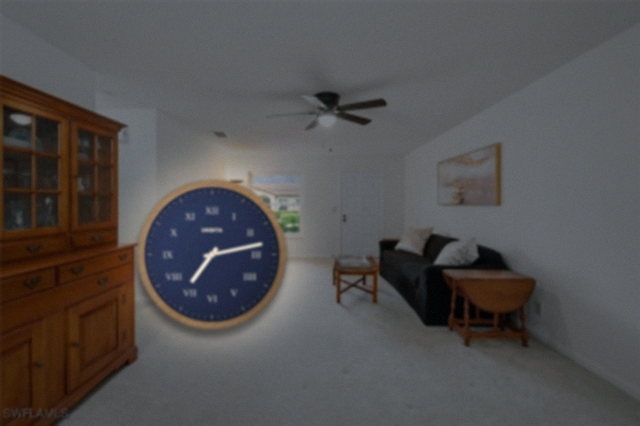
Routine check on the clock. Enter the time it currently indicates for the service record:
7:13
